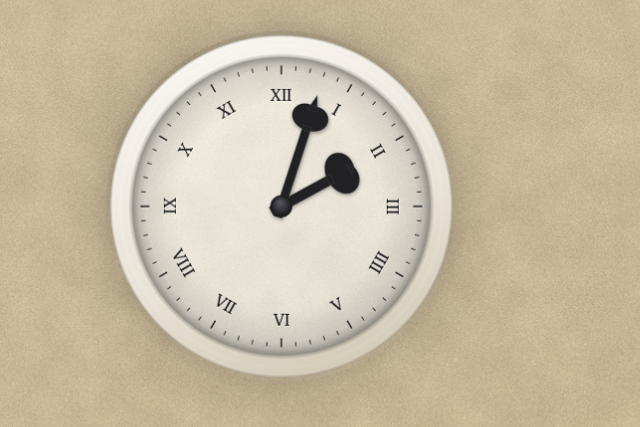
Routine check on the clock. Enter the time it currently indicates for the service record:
2:03
